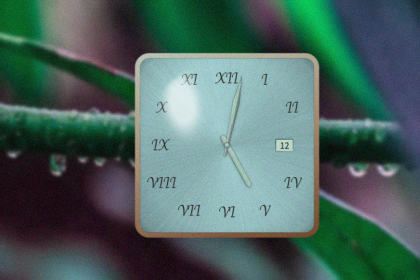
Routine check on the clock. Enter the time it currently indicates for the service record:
5:02
